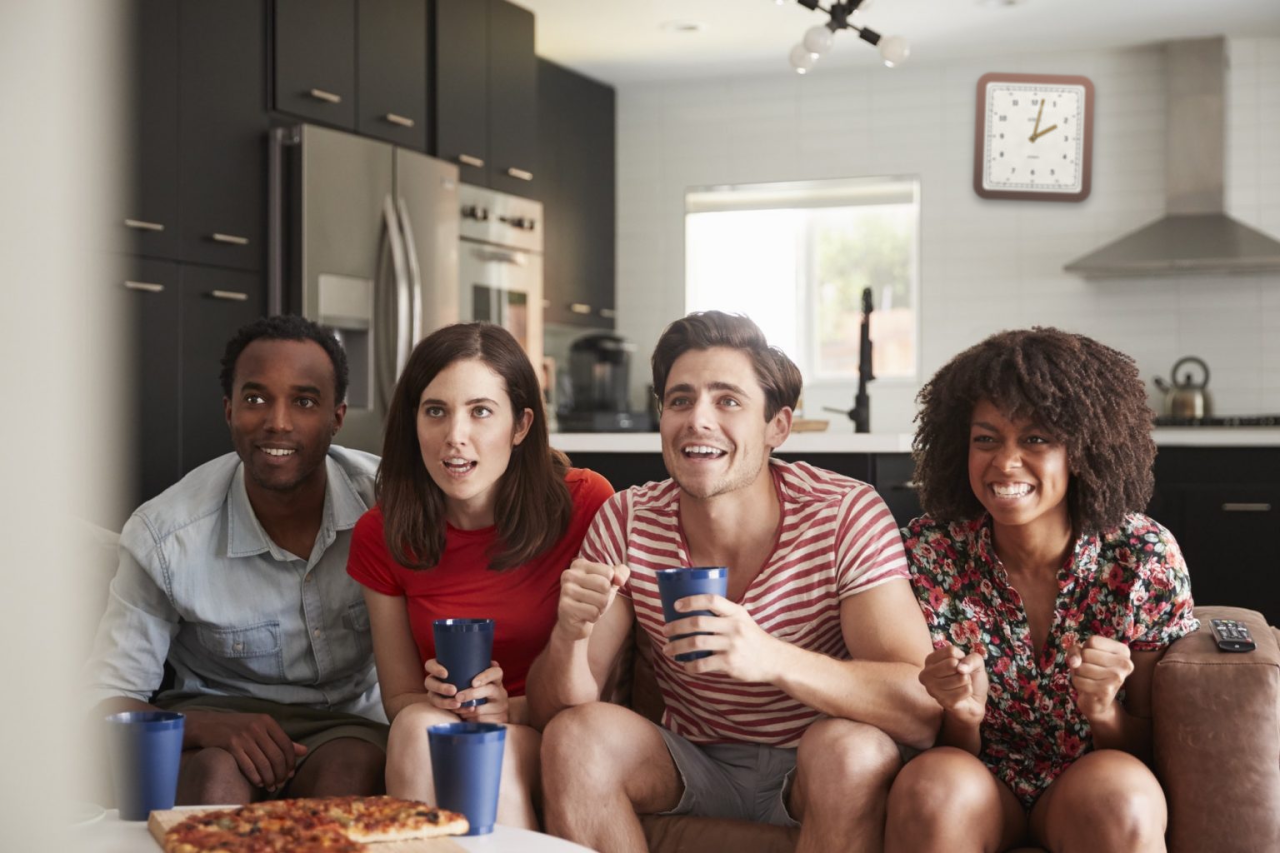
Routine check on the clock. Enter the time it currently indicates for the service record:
2:02
